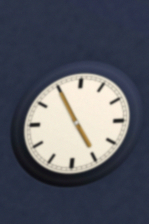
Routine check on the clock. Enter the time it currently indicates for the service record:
4:55
